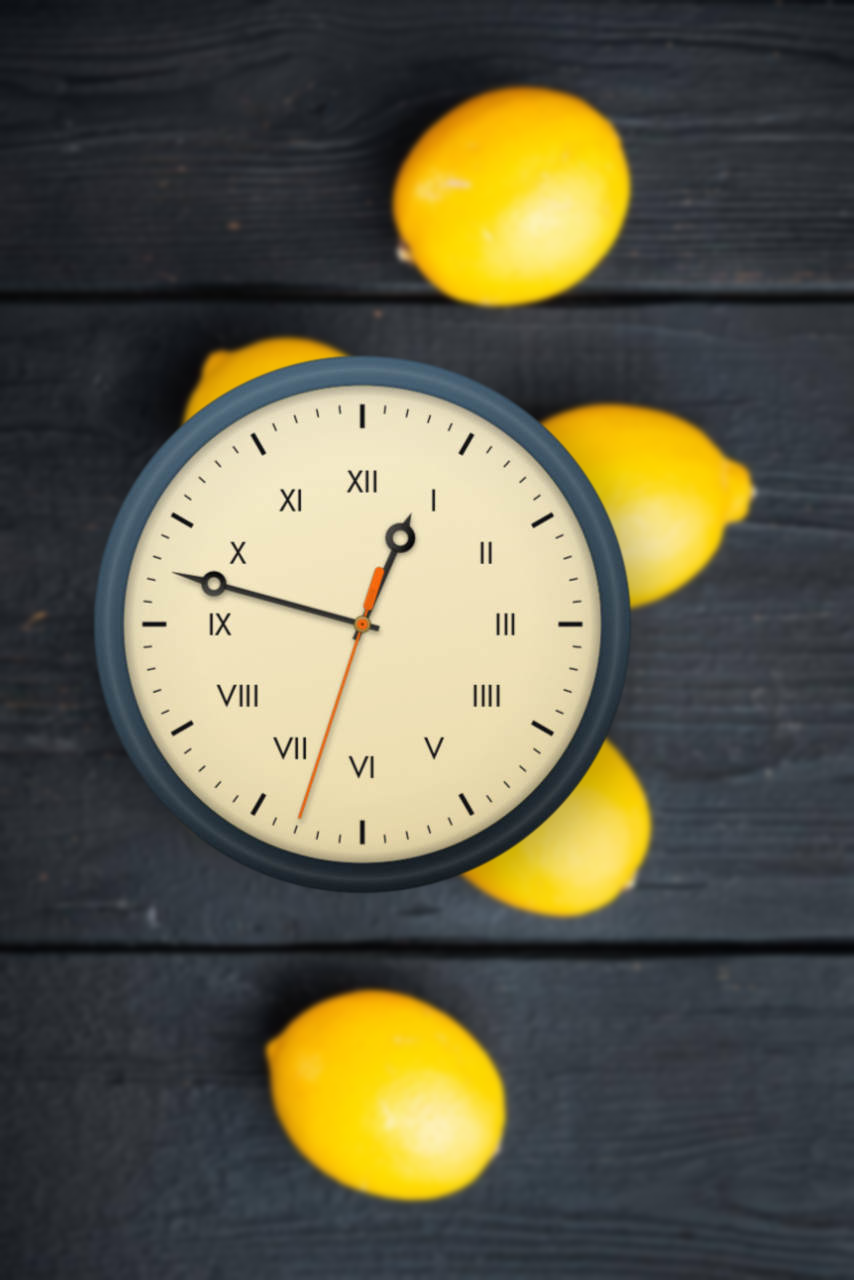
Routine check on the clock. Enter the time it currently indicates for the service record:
12:47:33
